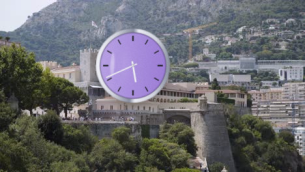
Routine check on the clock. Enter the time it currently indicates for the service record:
5:41
